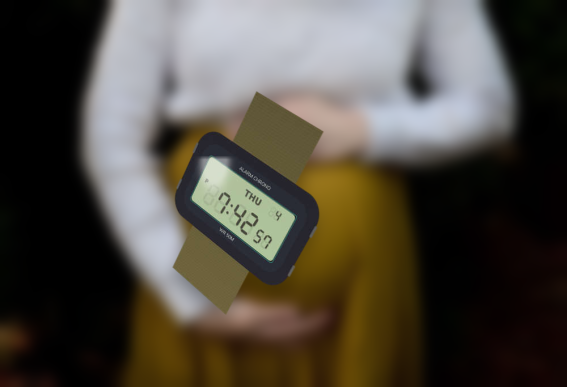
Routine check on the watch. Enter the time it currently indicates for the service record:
7:42:57
